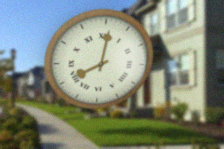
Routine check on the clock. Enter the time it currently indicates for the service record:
8:01
